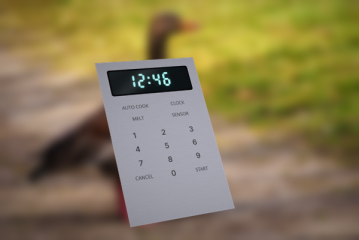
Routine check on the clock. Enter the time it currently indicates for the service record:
12:46
